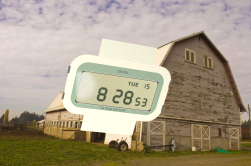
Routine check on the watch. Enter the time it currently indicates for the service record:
8:28:53
